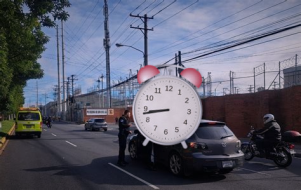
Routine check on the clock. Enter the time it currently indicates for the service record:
8:43
